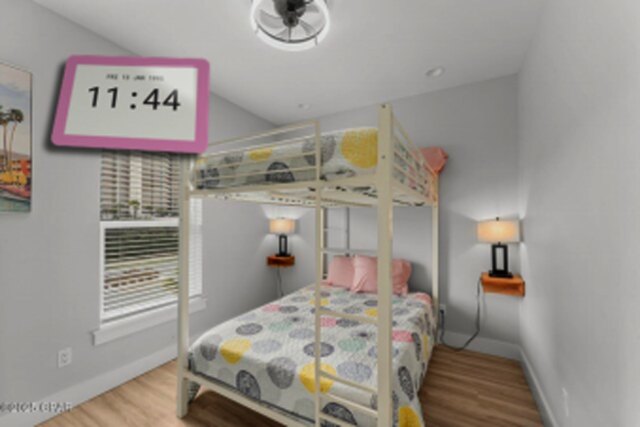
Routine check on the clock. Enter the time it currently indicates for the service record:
11:44
